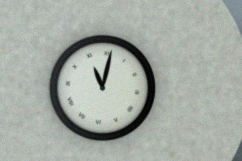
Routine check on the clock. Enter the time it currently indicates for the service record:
11:01
